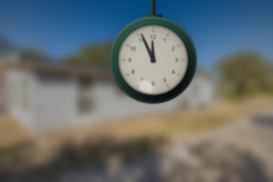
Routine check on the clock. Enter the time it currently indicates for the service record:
11:56
